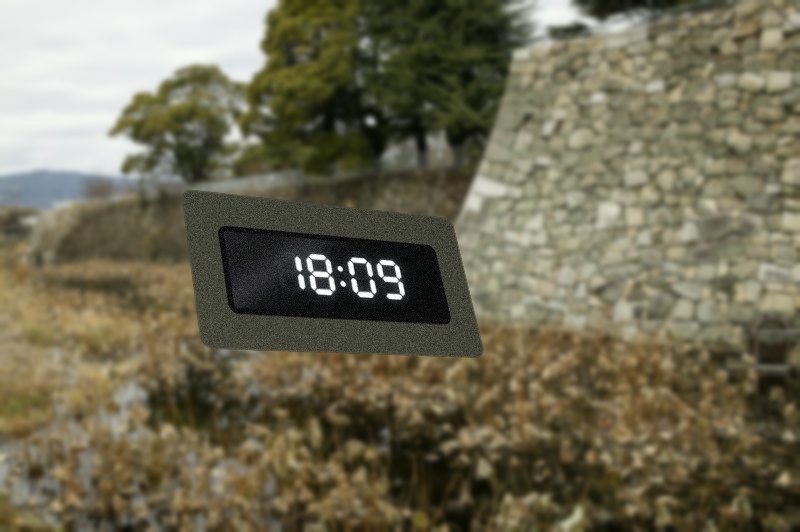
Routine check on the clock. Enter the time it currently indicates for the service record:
18:09
